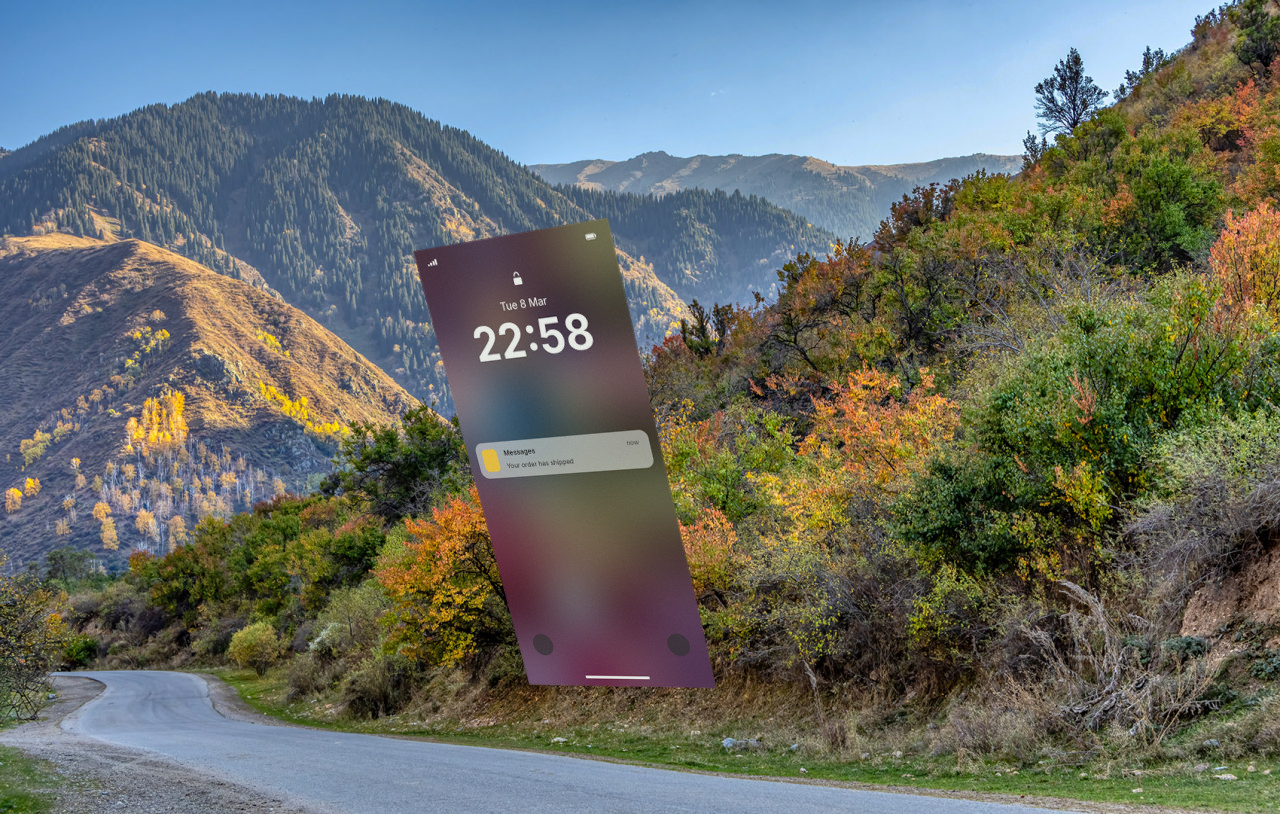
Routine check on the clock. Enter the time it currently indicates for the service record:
22:58
